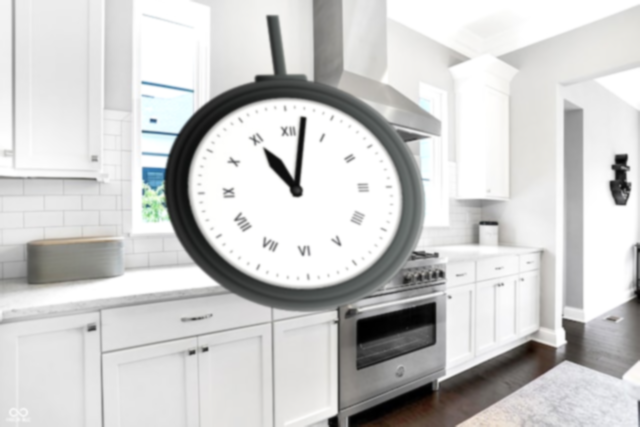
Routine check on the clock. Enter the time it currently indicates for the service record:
11:02
